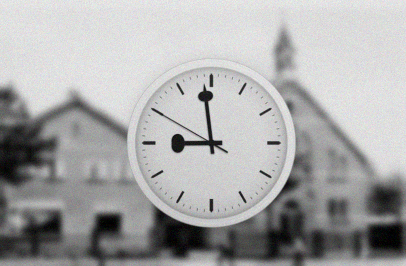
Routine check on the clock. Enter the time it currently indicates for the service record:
8:58:50
